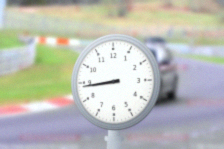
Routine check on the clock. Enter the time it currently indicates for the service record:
8:44
